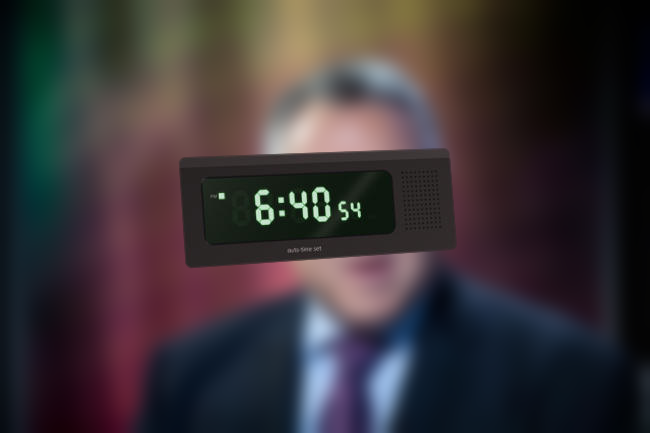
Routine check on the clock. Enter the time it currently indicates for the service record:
6:40:54
